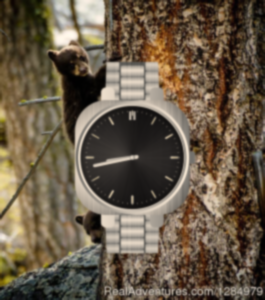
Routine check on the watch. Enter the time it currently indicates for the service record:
8:43
